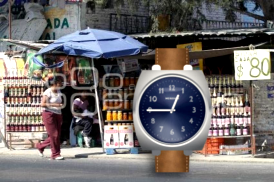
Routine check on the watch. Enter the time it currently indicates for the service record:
12:45
